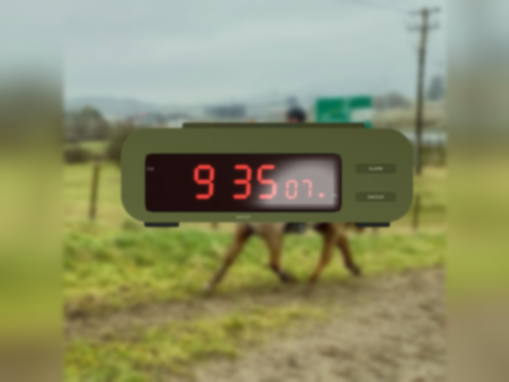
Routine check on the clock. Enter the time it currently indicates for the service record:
9:35:07
